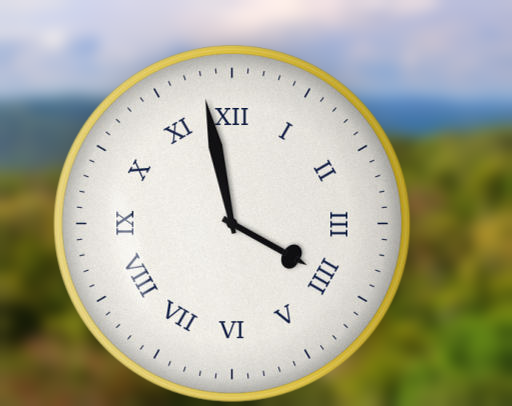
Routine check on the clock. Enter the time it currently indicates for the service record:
3:58
